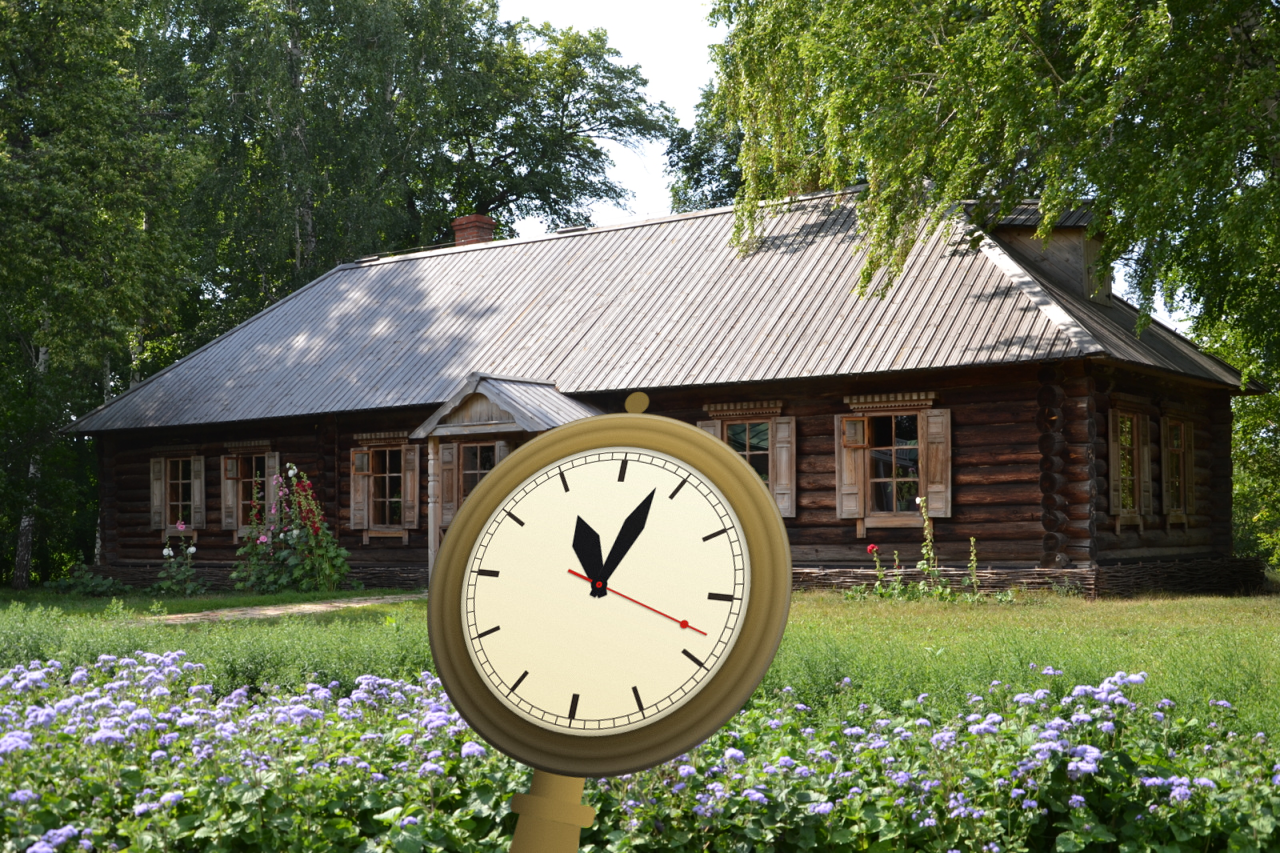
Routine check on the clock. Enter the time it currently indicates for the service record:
11:03:18
